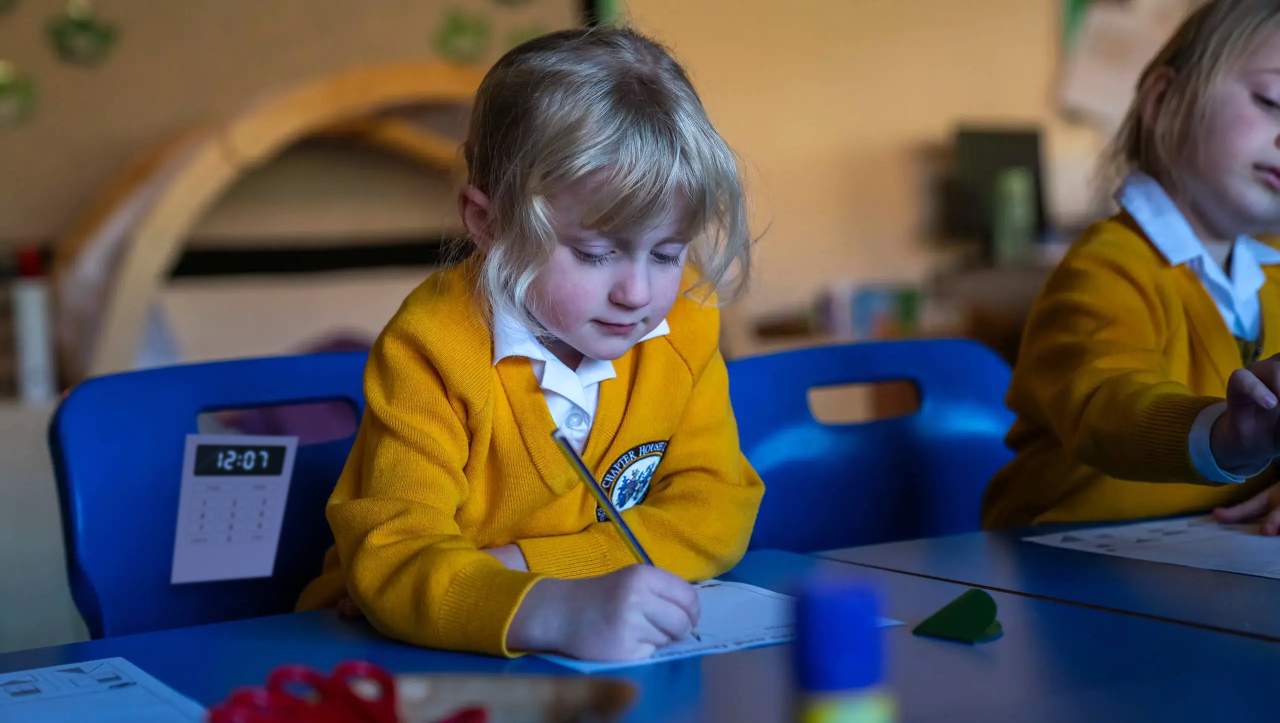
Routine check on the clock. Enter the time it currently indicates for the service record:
12:07
